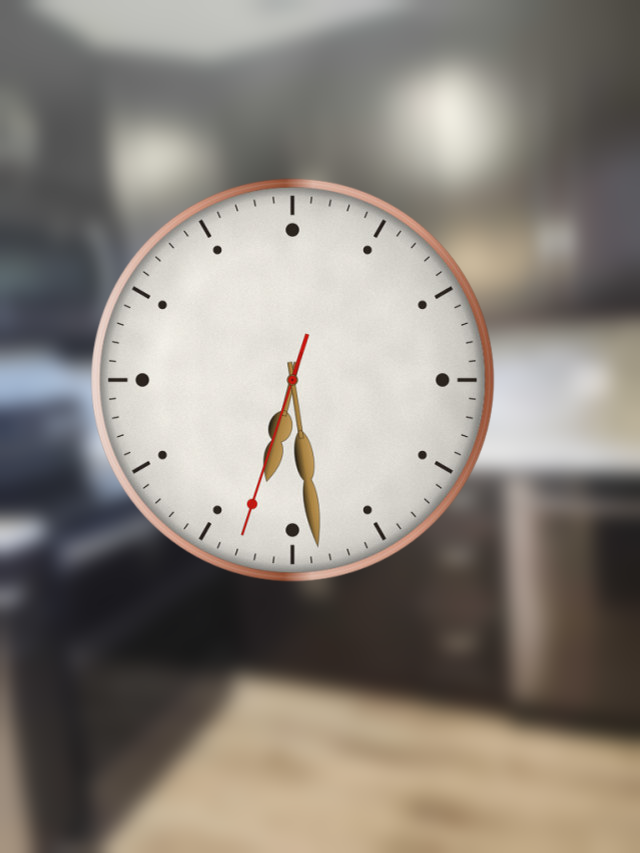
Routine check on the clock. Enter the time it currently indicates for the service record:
6:28:33
